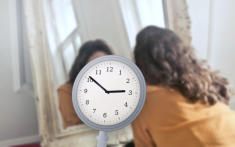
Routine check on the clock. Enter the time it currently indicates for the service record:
2:51
